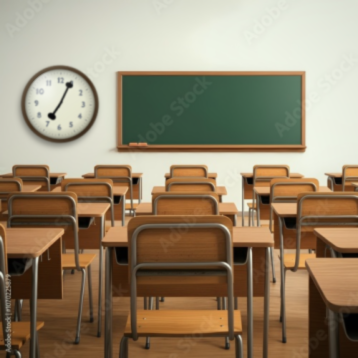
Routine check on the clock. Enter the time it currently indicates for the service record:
7:04
